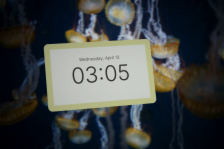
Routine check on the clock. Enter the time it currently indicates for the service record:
3:05
